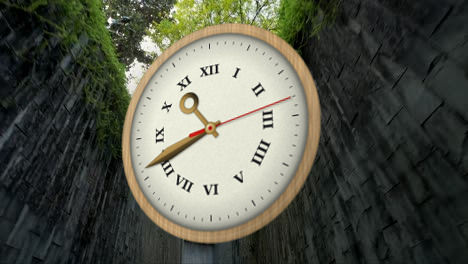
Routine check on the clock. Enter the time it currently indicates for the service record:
10:41:13
